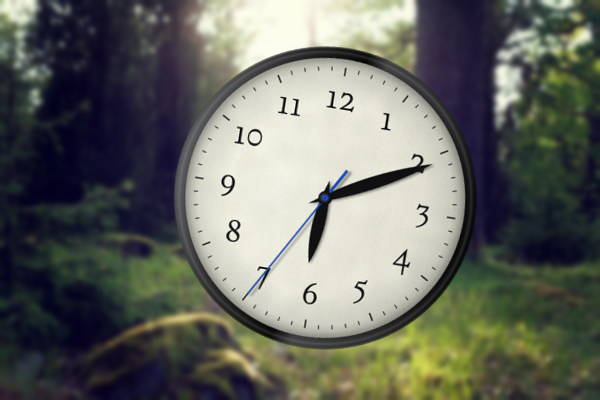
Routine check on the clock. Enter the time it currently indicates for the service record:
6:10:35
